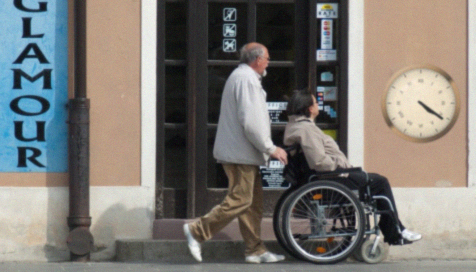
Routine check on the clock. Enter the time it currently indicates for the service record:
4:21
